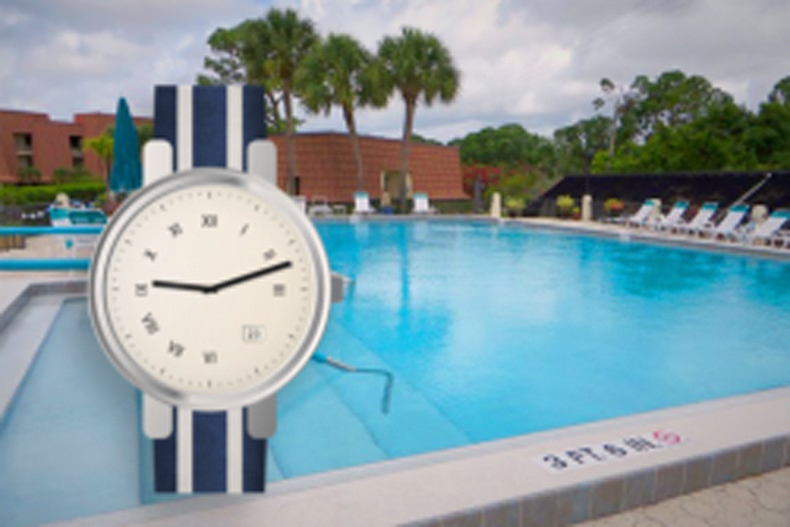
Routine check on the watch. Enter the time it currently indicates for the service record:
9:12
